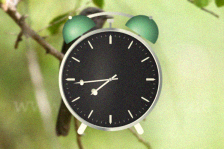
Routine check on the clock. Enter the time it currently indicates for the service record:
7:44
